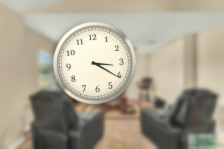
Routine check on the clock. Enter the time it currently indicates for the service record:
3:21
